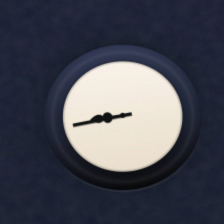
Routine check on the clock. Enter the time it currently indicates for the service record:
8:43
